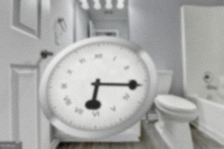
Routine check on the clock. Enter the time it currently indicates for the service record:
6:16
